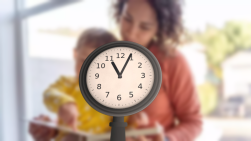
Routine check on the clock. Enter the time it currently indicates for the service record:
11:04
